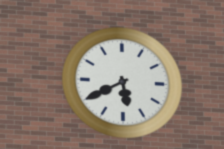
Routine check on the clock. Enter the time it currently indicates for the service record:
5:40
